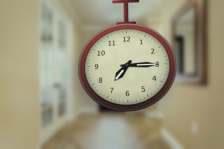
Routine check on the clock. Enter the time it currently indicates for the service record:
7:15
